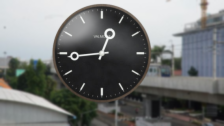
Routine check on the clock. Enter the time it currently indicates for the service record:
12:44
